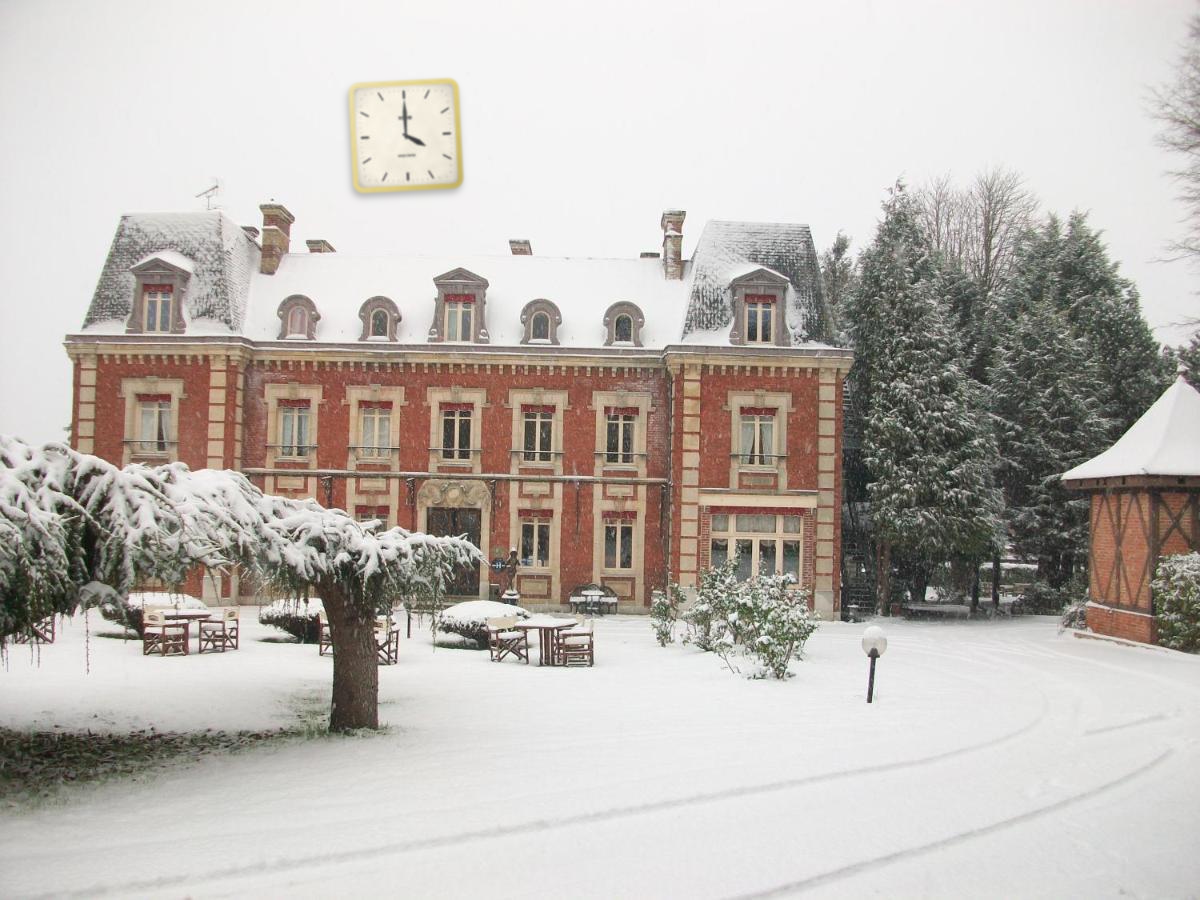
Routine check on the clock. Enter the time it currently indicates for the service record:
4:00
